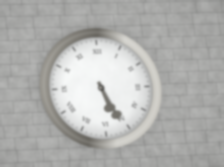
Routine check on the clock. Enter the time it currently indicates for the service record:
5:26
